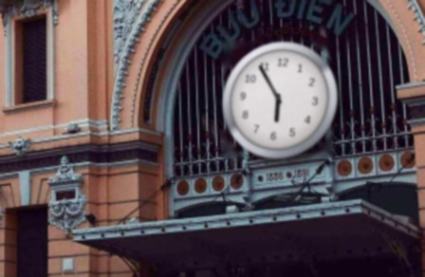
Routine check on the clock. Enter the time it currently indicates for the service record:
5:54
